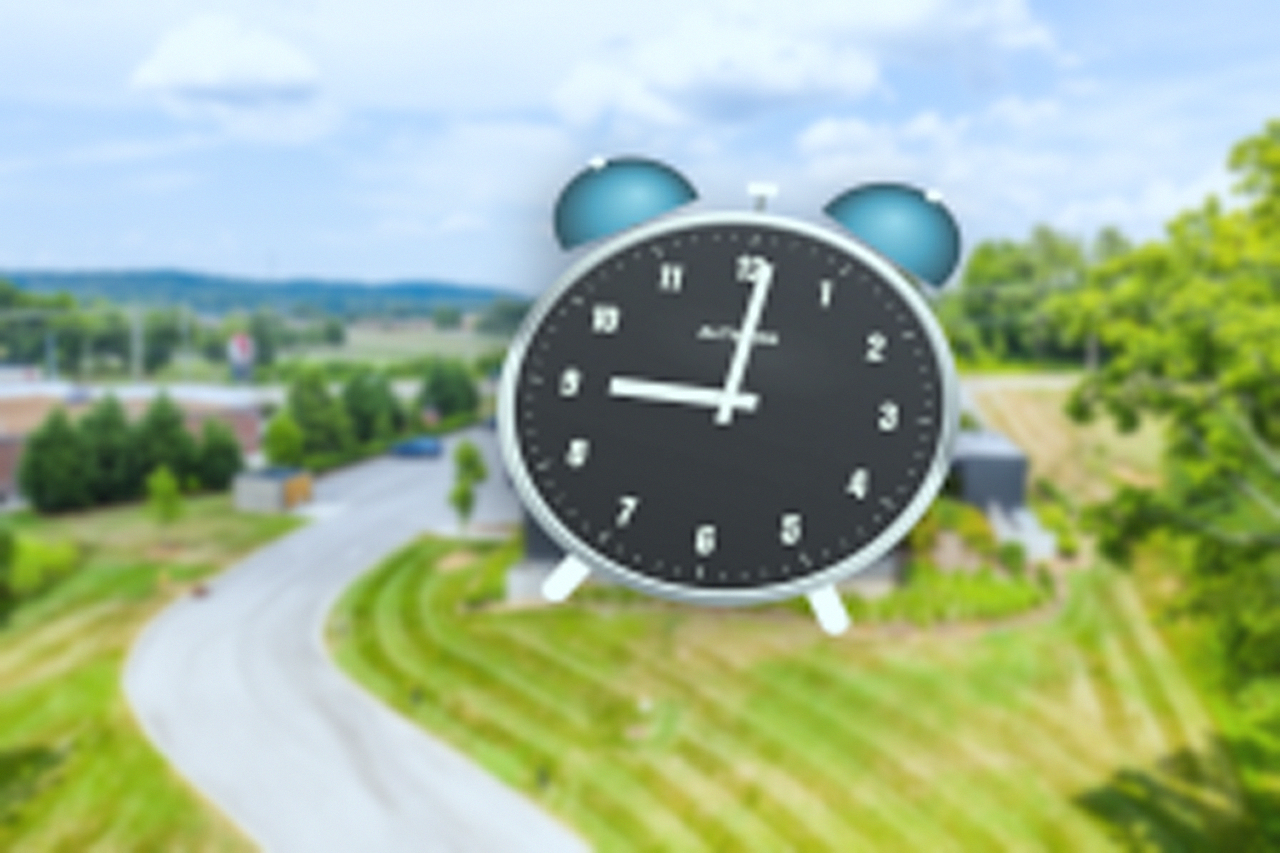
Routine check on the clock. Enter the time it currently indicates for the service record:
9:01
